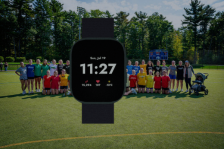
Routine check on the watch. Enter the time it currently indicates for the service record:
11:27
